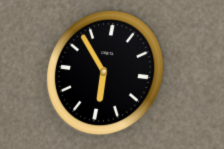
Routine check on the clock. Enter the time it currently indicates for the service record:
5:53
